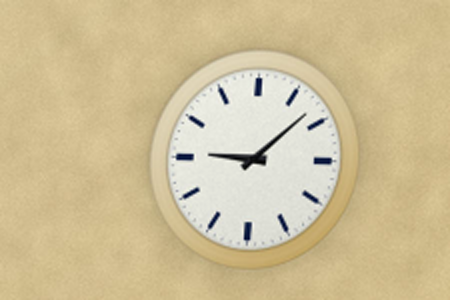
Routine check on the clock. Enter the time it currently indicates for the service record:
9:08
